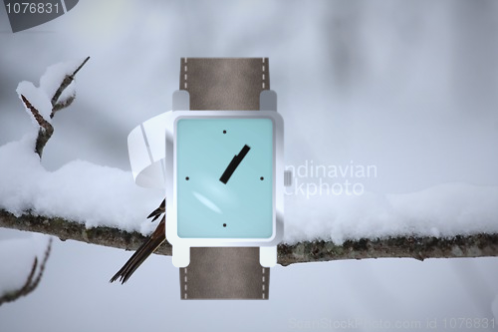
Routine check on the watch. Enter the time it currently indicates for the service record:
1:06
